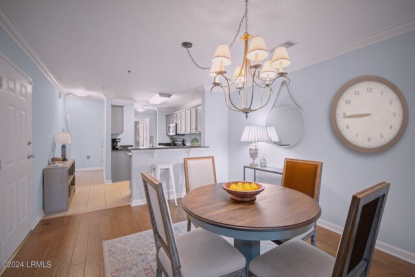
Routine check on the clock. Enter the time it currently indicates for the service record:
8:44
